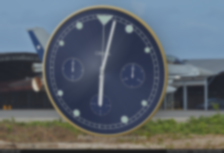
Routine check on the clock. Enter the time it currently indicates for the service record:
6:02
